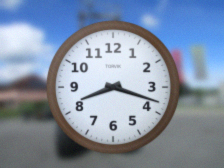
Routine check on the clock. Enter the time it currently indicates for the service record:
8:18
